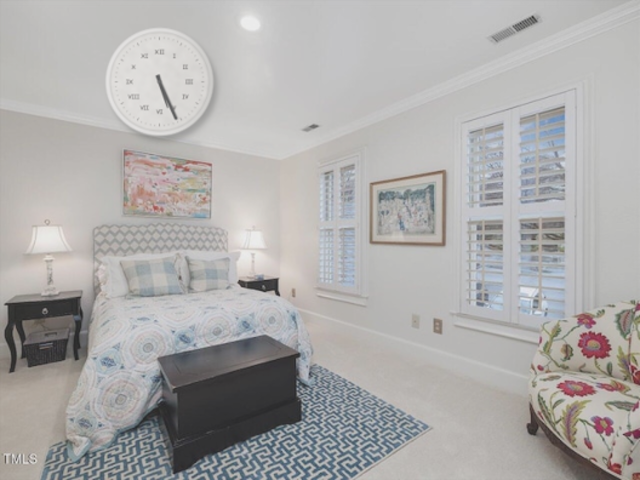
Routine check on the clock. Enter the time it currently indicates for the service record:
5:26
